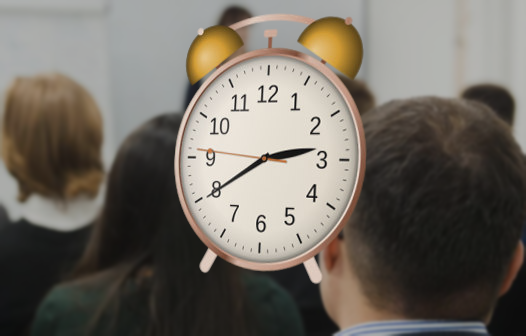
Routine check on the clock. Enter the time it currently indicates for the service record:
2:39:46
